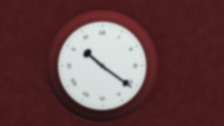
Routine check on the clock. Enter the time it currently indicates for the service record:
10:21
